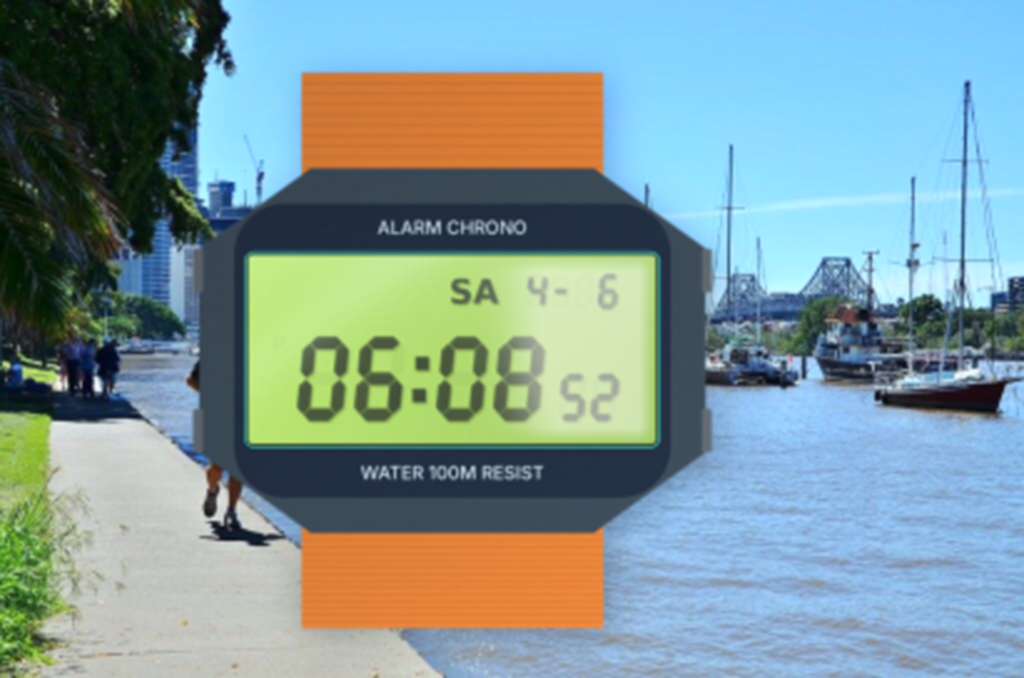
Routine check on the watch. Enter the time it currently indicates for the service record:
6:08:52
